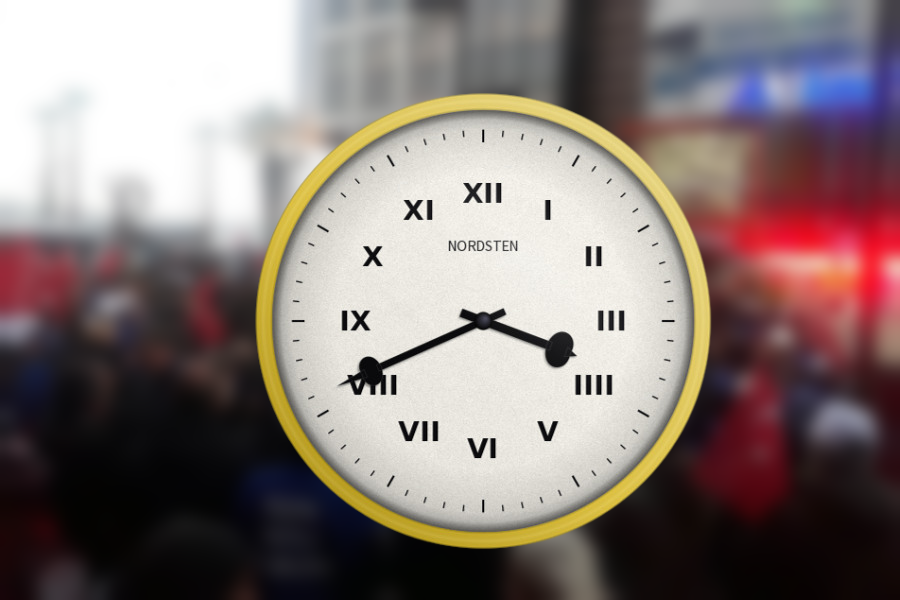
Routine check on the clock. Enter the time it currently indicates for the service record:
3:41
